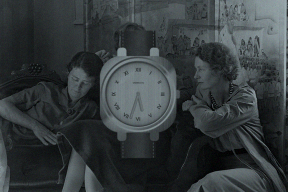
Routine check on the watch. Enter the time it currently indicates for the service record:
5:33
